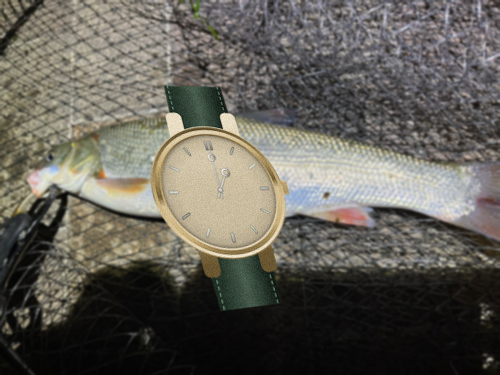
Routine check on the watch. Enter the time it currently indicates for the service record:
1:00
